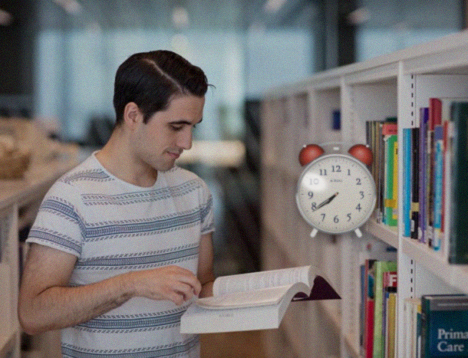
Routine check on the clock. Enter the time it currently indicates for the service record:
7:39
